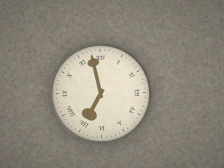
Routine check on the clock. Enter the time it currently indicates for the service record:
6:58
